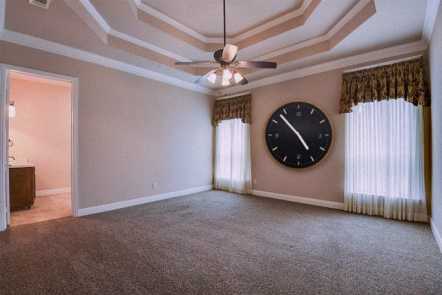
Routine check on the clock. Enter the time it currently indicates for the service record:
4:53
